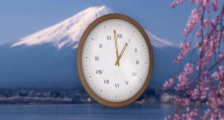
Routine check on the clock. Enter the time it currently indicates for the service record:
12:58
